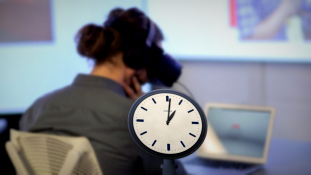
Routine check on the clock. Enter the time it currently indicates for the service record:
1:01
